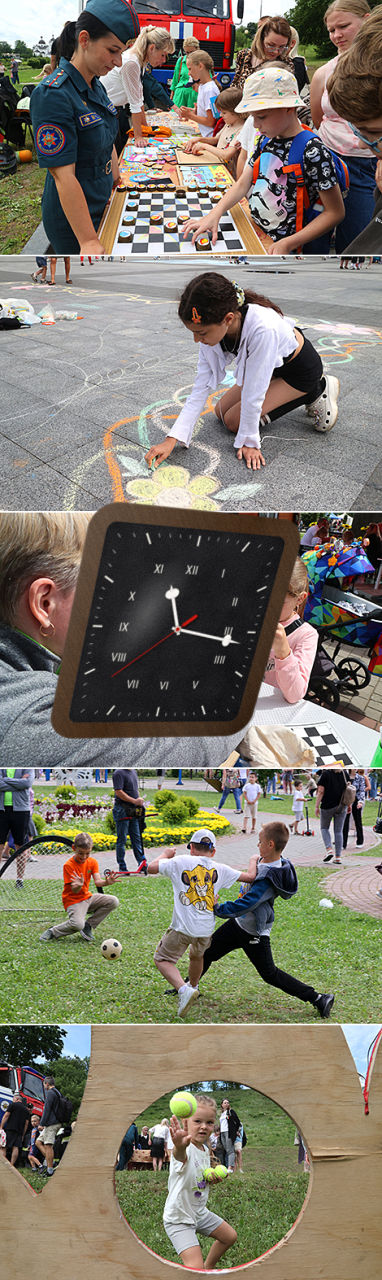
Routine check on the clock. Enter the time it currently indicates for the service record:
11:16:38
